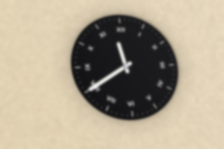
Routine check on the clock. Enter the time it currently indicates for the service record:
11:40
